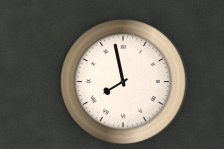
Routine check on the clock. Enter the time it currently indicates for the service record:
7:58
